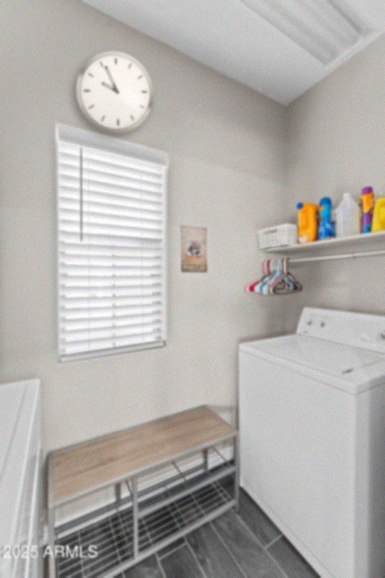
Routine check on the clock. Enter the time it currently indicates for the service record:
9:56
